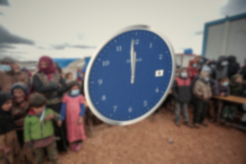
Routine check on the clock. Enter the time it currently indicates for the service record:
11:59
